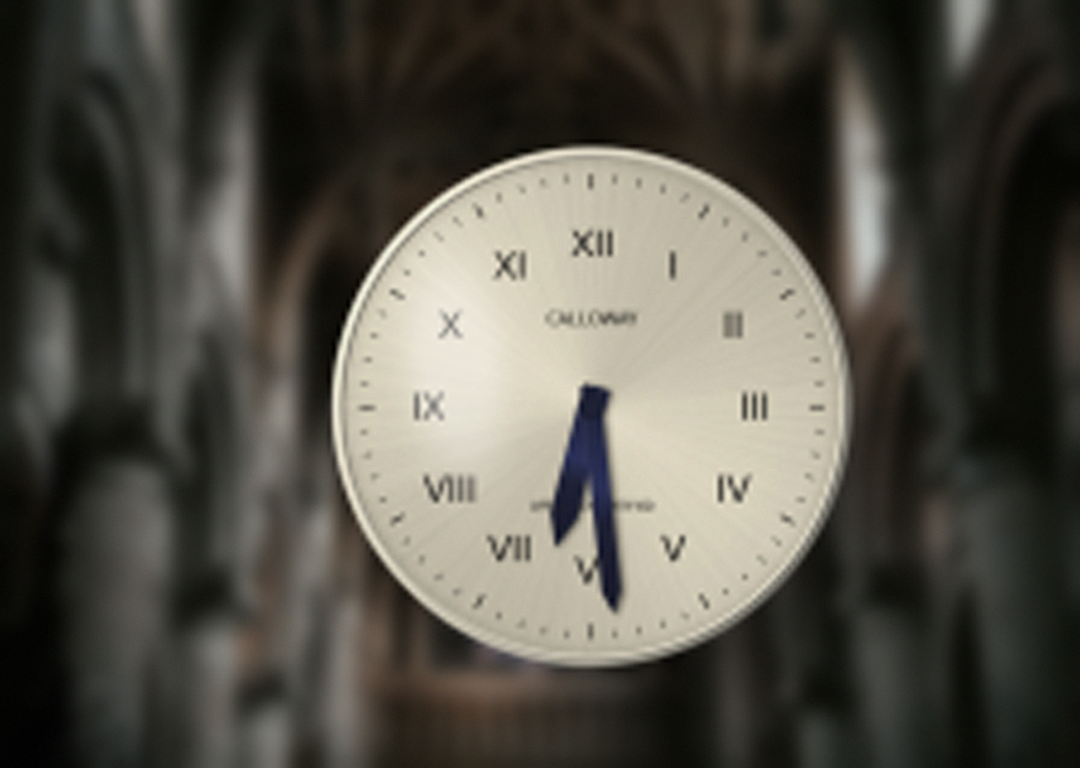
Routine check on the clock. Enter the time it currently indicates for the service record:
6:29
